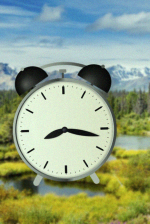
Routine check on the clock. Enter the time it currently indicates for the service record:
8:17
